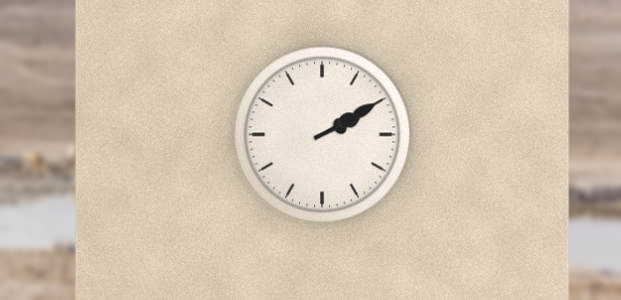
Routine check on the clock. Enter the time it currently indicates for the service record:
2:10
